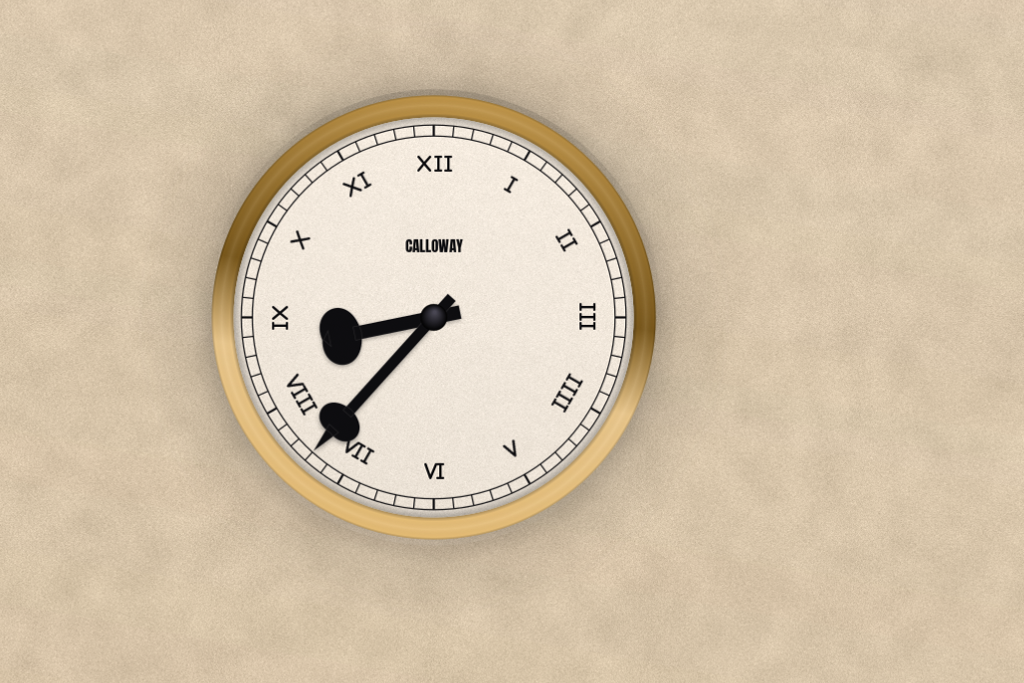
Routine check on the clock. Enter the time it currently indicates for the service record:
8:37
